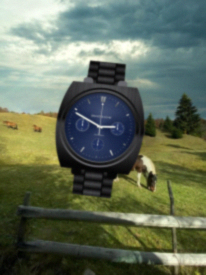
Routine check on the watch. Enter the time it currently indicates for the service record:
2:49
